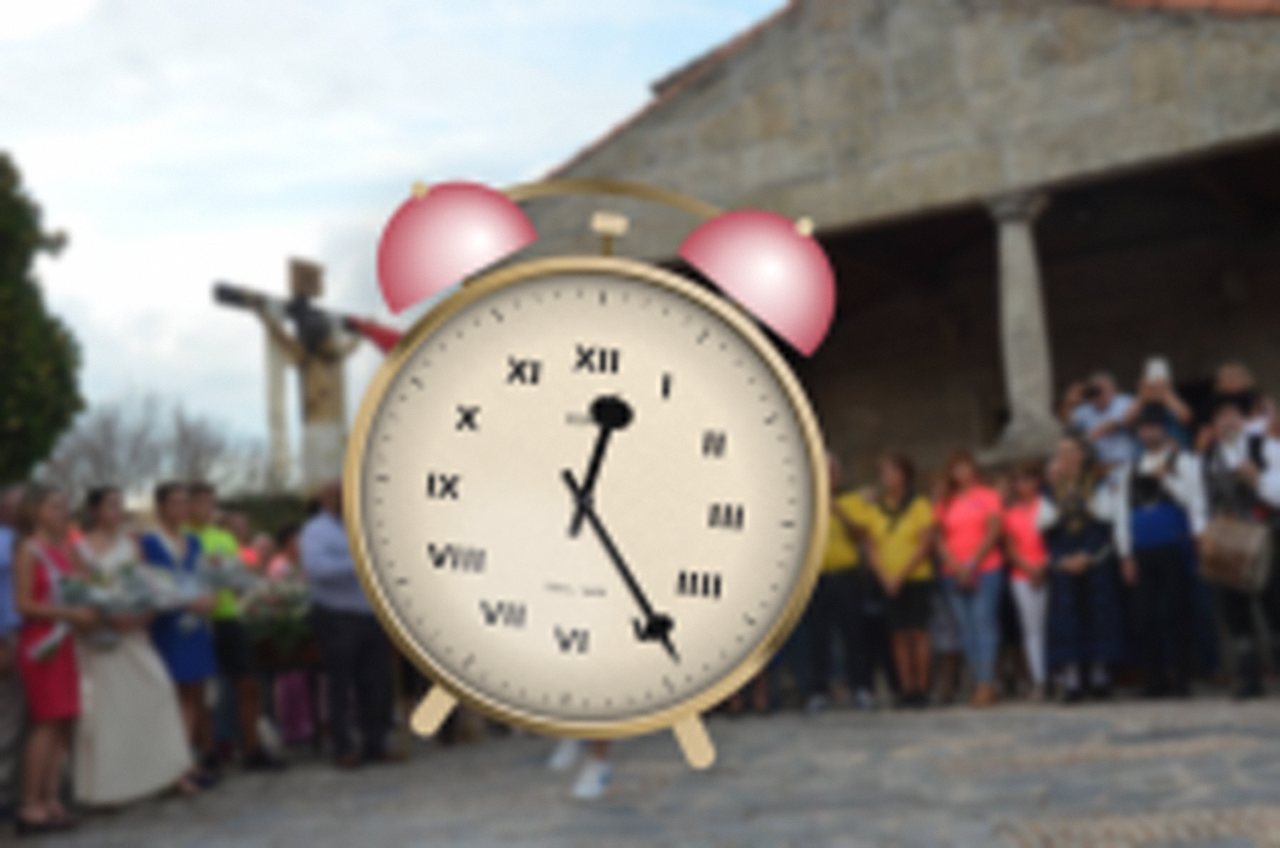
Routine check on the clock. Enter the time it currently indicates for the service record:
12:24
